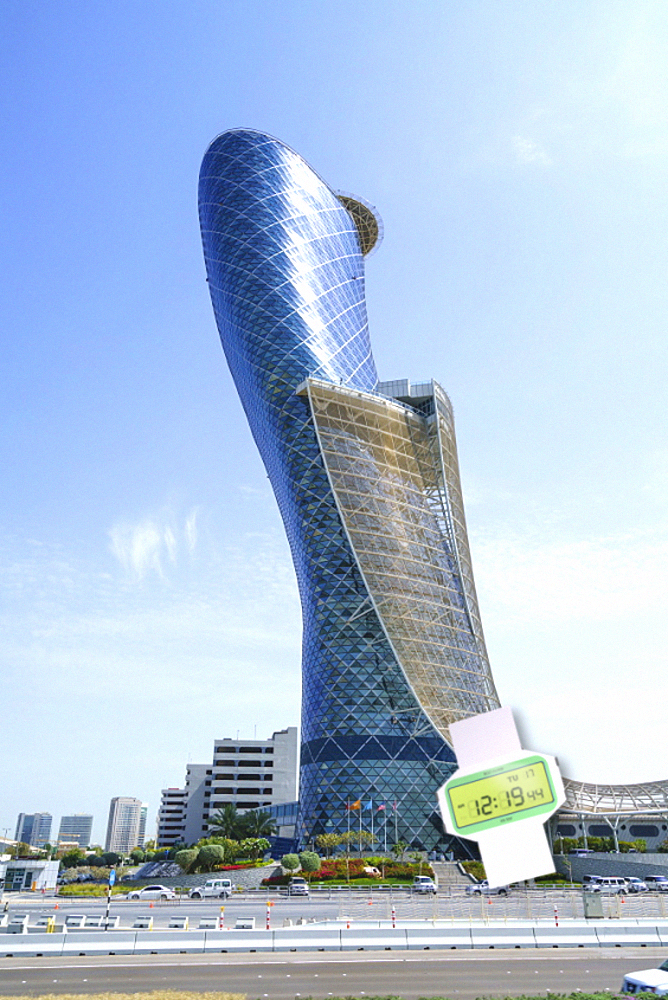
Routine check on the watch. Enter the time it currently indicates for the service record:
12:19:44
